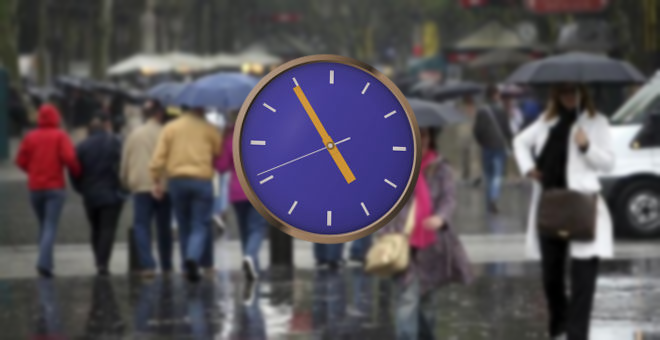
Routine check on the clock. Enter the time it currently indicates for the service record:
4:54:41
